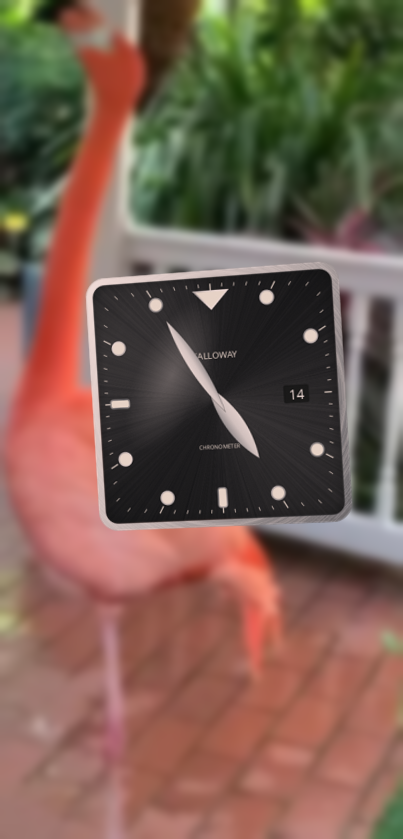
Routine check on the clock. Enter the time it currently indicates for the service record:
4:55
